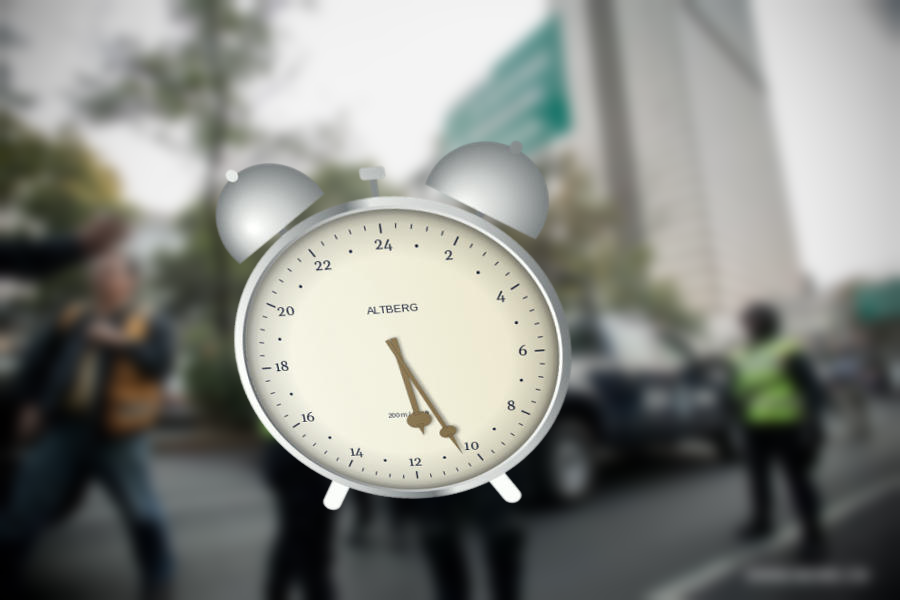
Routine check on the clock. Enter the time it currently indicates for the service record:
11:26
